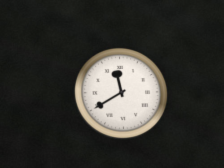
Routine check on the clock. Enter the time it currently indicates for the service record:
11:40
